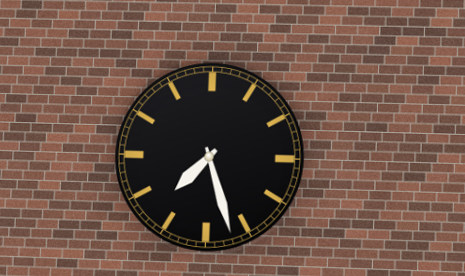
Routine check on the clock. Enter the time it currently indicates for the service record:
7:27
